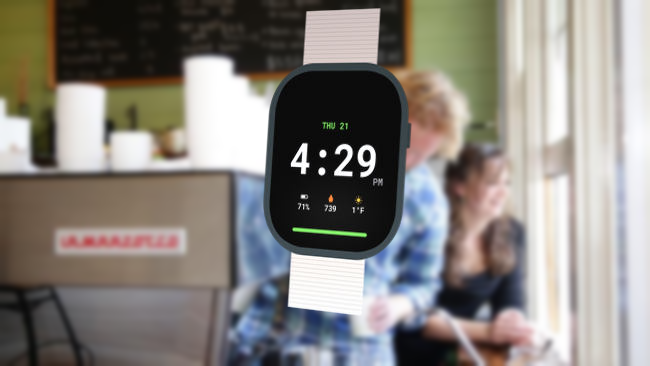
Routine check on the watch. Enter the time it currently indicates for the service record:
4:29
